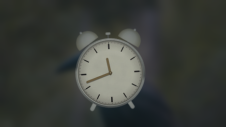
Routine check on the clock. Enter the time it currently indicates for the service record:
11:42
